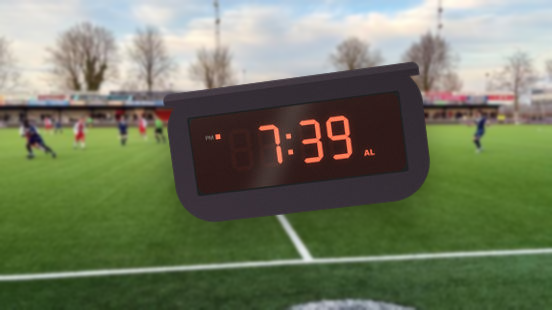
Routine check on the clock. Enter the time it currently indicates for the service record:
7:39
